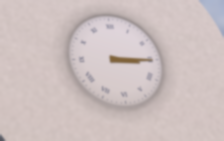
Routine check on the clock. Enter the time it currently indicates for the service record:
3:15
